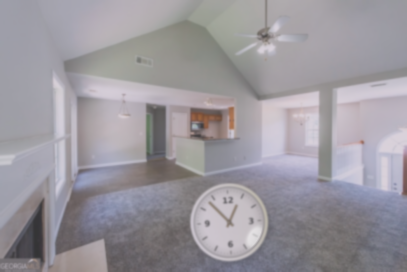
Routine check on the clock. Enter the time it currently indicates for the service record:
12:53
